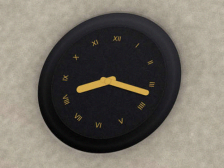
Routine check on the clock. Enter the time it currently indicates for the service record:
8:17
